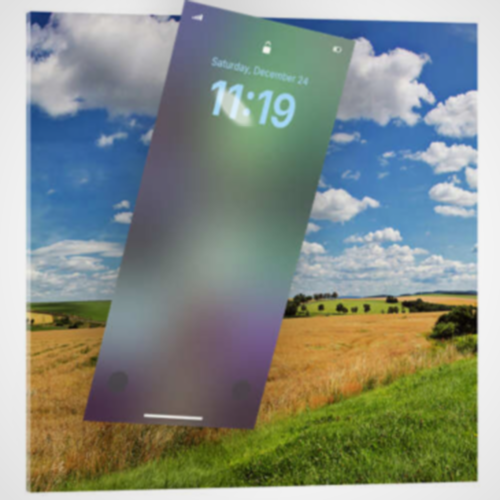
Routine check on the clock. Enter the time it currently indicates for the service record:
11:19
